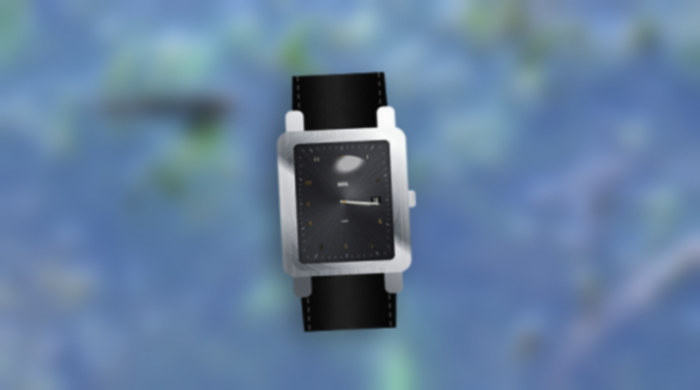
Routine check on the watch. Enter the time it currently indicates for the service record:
3:16
